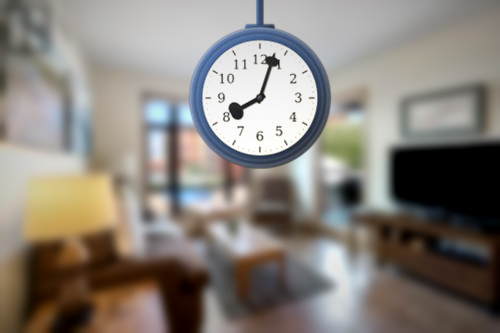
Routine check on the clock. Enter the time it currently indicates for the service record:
8:03
